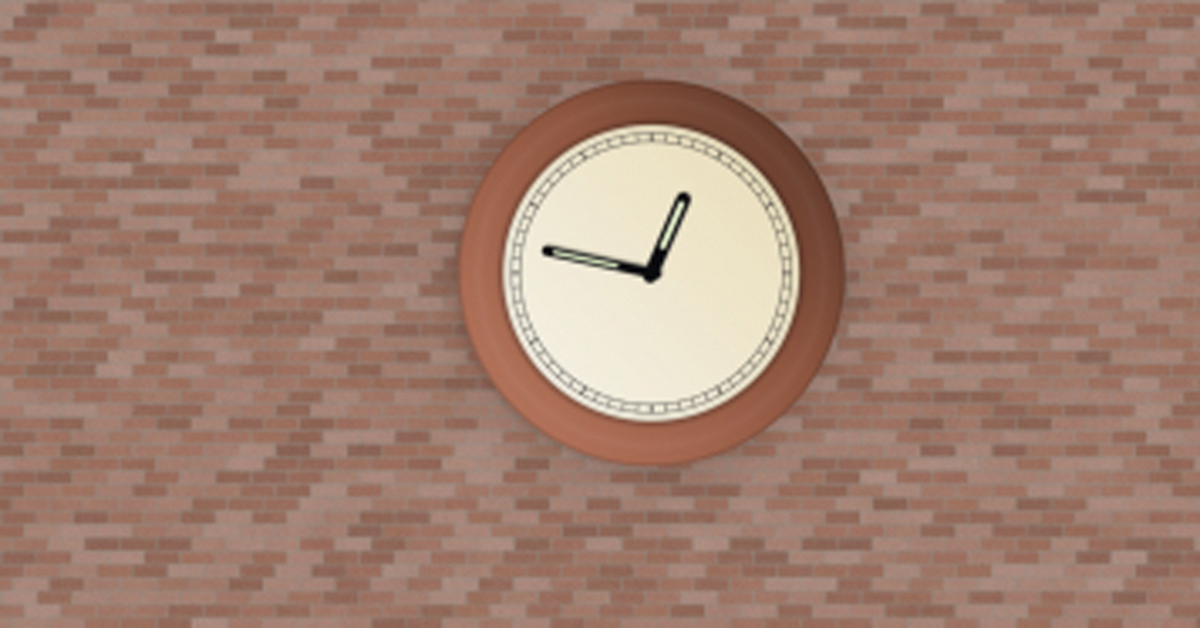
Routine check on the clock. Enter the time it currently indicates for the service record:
12:47
